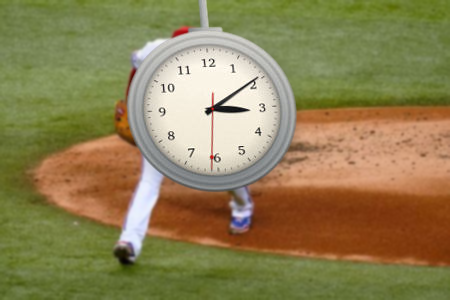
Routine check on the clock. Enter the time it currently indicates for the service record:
3:09:31
